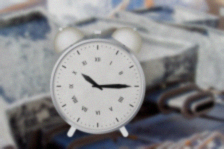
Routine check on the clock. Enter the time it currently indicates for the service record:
10:15
